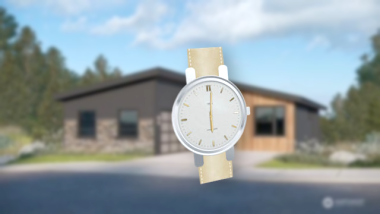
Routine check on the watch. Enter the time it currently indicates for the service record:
6:01
